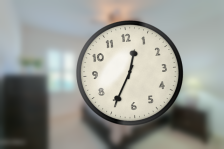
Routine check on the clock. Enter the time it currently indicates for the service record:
12:35
